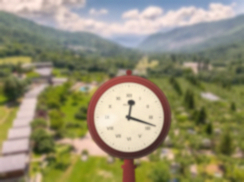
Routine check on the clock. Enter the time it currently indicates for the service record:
12:18
